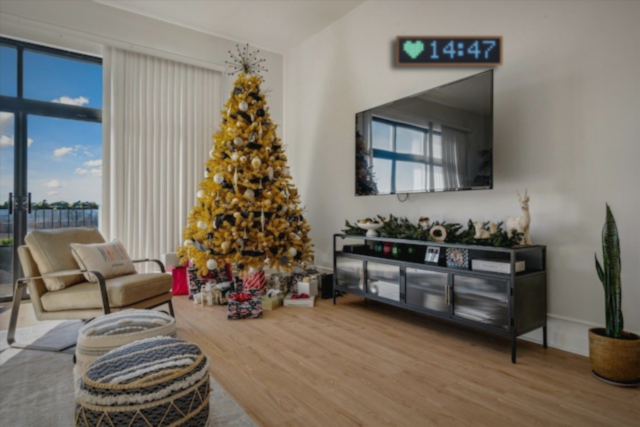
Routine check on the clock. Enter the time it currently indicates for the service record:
14:47
